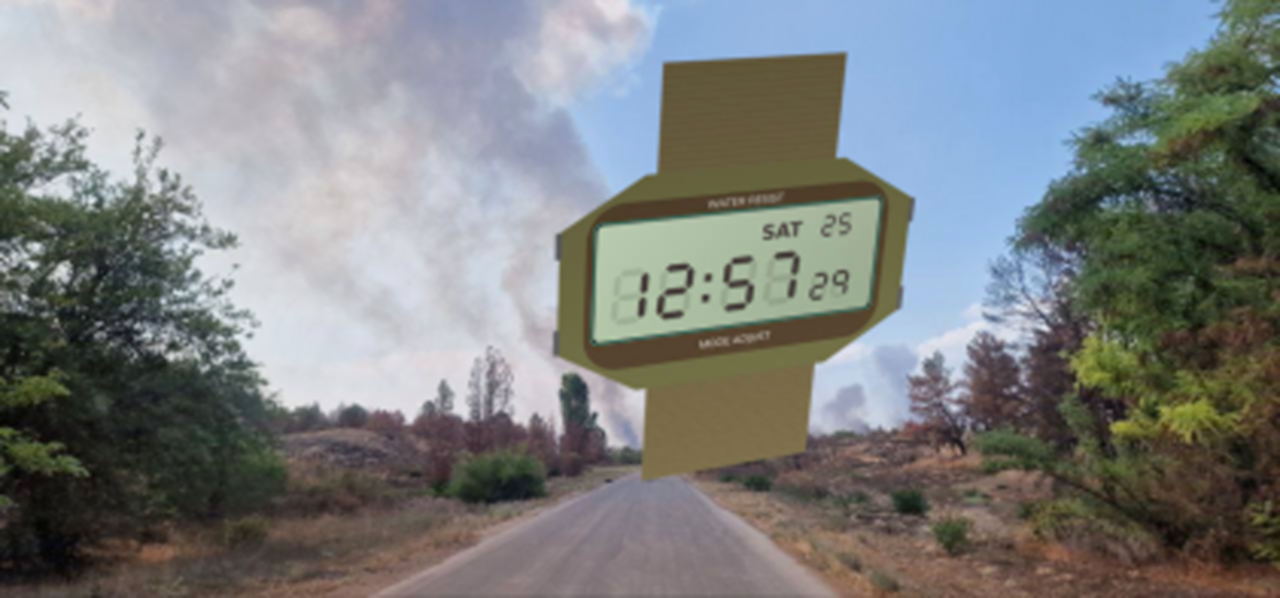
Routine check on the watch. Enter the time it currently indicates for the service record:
12:57:29
